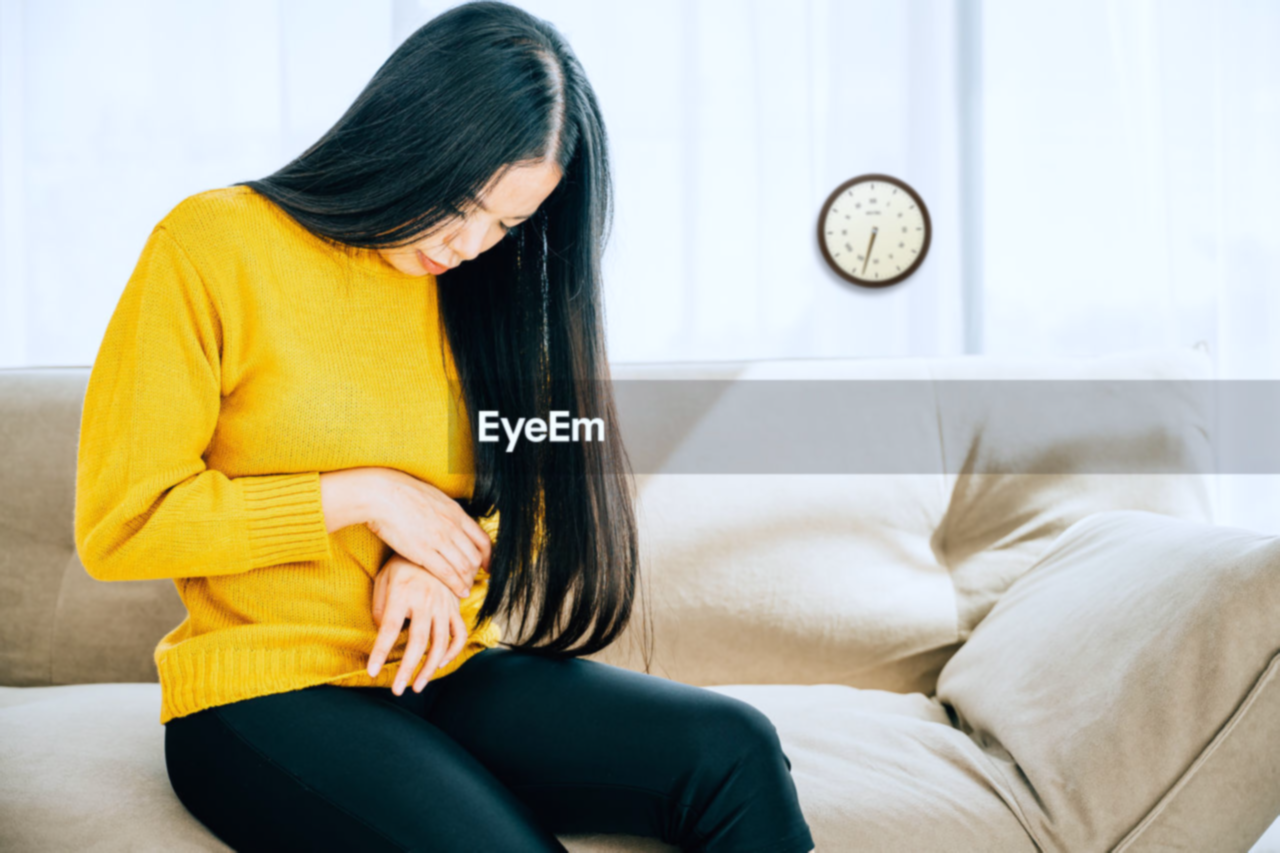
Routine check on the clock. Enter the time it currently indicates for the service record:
6:33
